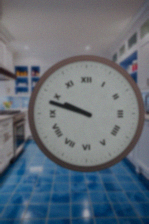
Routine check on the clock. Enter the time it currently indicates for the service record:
9:48
